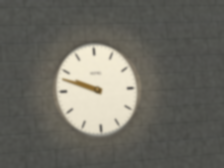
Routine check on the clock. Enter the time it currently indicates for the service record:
9:48
